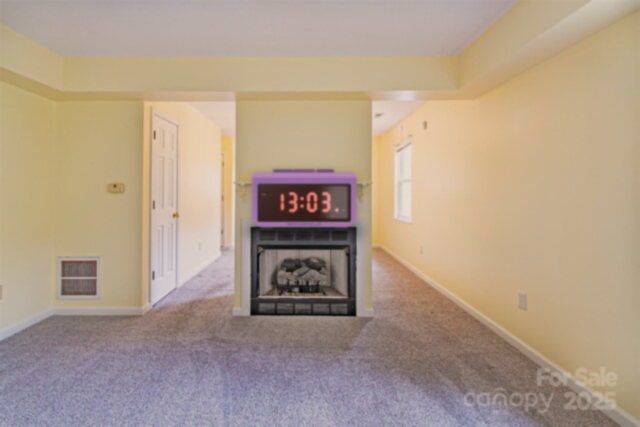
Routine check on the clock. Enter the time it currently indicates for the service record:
13:03
